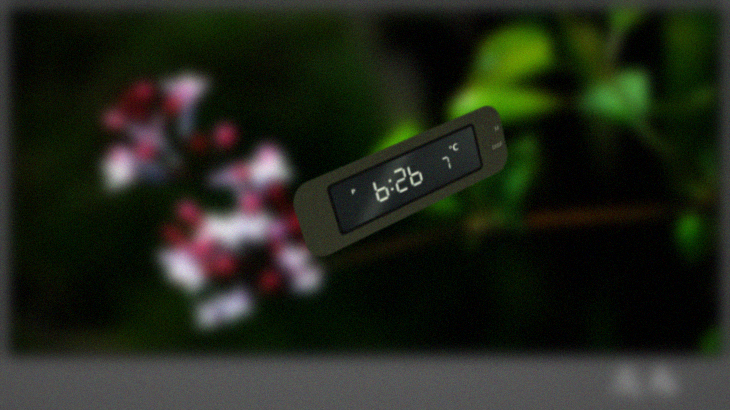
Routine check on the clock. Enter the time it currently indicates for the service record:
6:26
